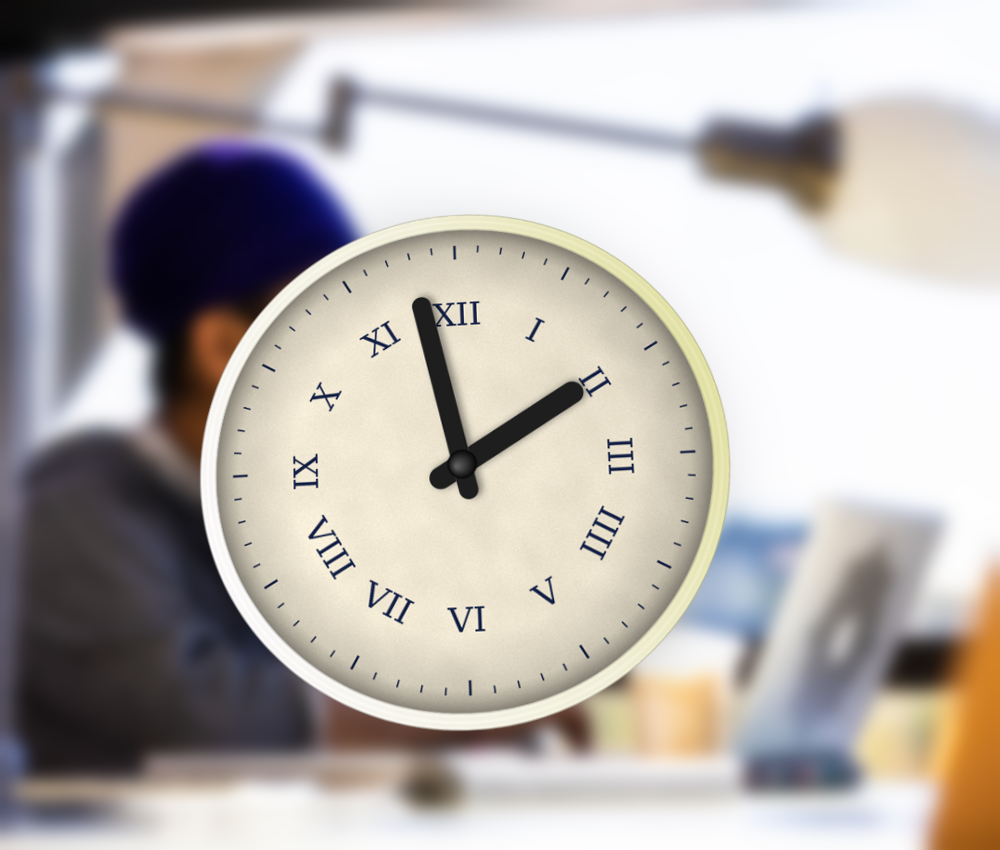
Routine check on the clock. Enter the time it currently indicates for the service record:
1:58
